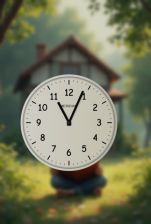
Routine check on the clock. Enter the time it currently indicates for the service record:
11:04
